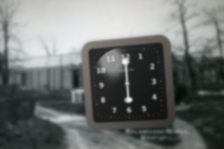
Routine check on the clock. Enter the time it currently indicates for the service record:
6:00
